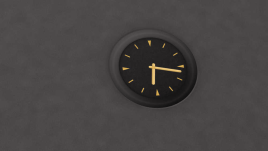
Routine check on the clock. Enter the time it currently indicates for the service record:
6:17
